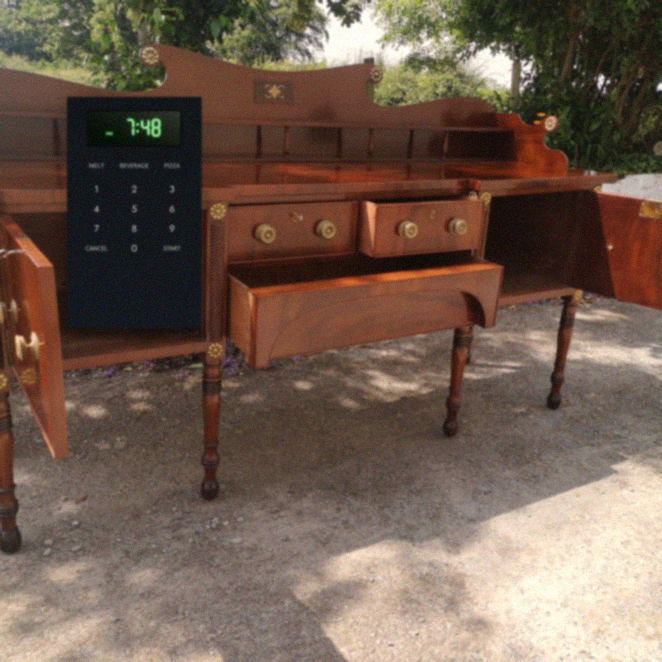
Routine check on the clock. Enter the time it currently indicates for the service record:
7:48
